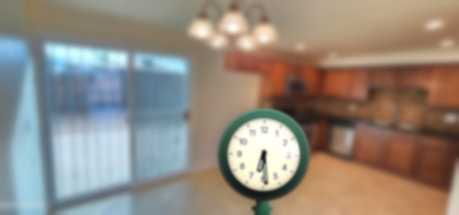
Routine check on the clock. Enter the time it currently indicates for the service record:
6:29
